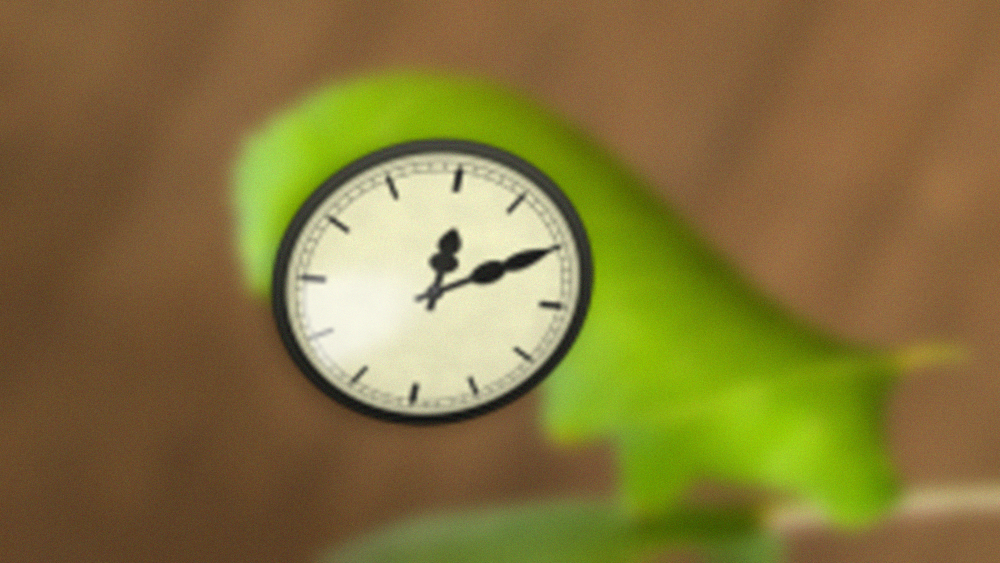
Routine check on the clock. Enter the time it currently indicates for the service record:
12:10
